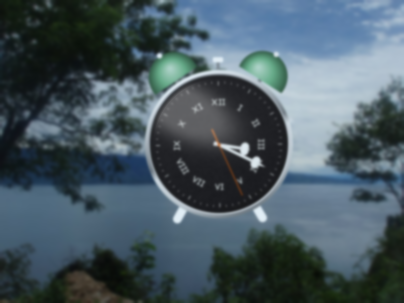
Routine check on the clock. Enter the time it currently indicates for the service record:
3:19:26
